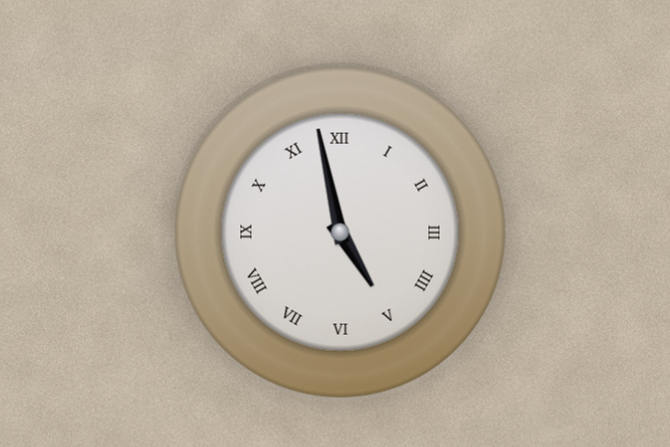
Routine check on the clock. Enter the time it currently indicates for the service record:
4:58
